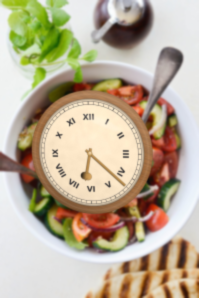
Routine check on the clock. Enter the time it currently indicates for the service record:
6:22
